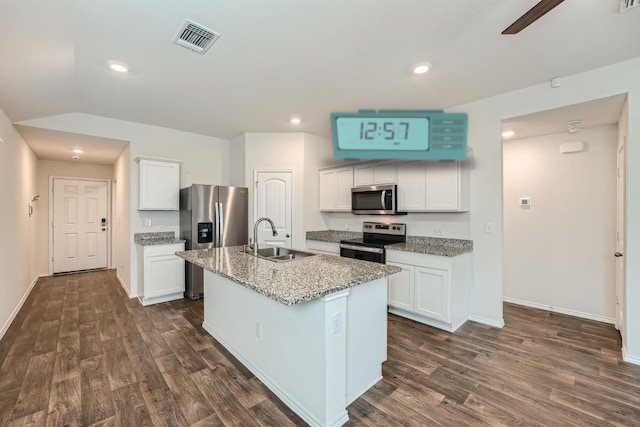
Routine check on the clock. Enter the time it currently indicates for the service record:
12:57
